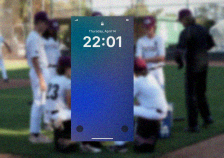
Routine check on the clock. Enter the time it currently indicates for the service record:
22:01
